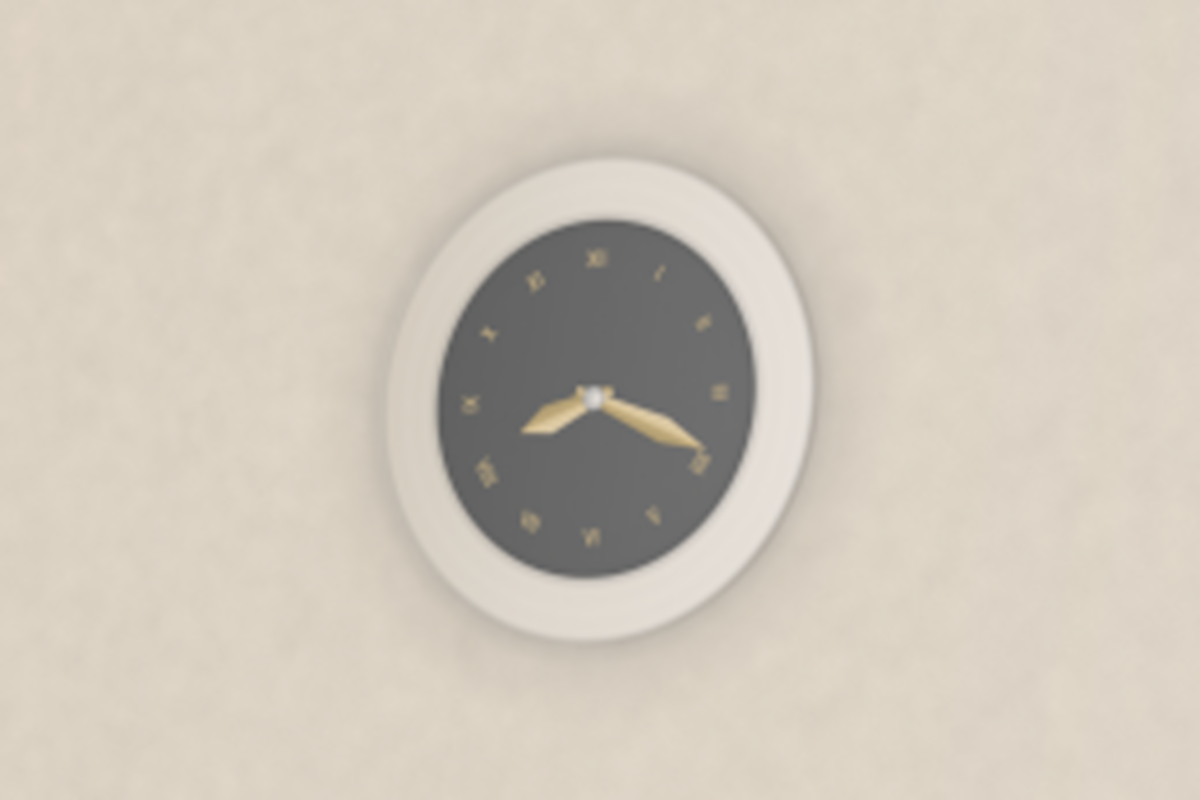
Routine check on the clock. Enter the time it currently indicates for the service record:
8:19
